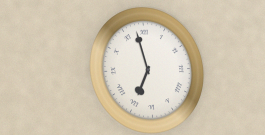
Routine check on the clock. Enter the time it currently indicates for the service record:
6:58
